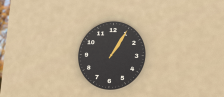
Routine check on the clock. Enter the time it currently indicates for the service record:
1:05
